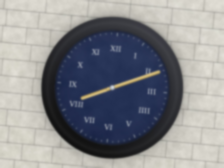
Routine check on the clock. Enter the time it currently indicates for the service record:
8:11
